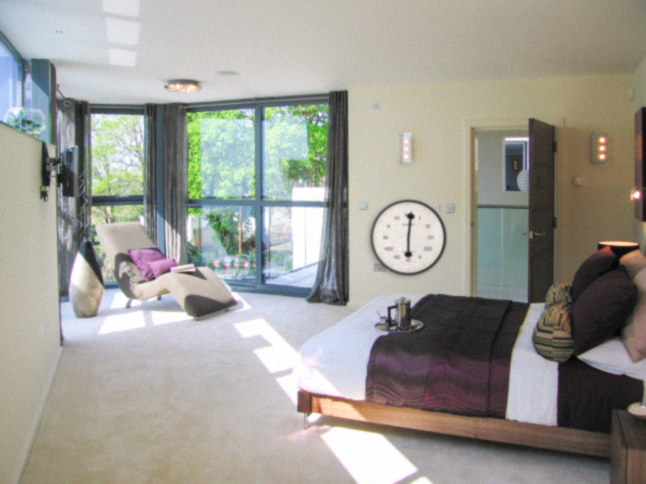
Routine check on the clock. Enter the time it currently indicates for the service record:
6:01
